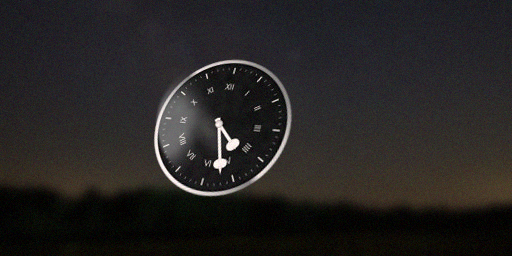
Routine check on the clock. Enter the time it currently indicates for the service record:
4:27
